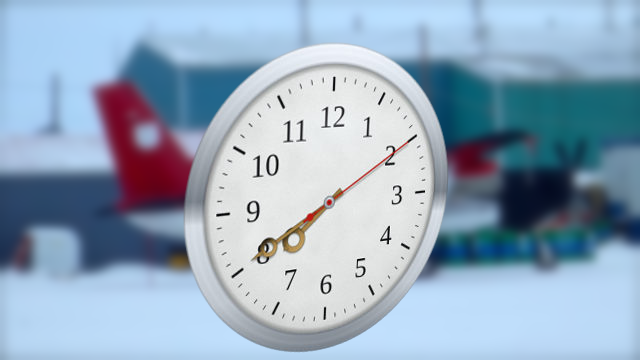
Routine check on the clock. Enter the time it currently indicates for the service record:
7:40:10
